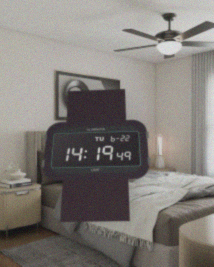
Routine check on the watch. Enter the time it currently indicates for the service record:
14:19:49
